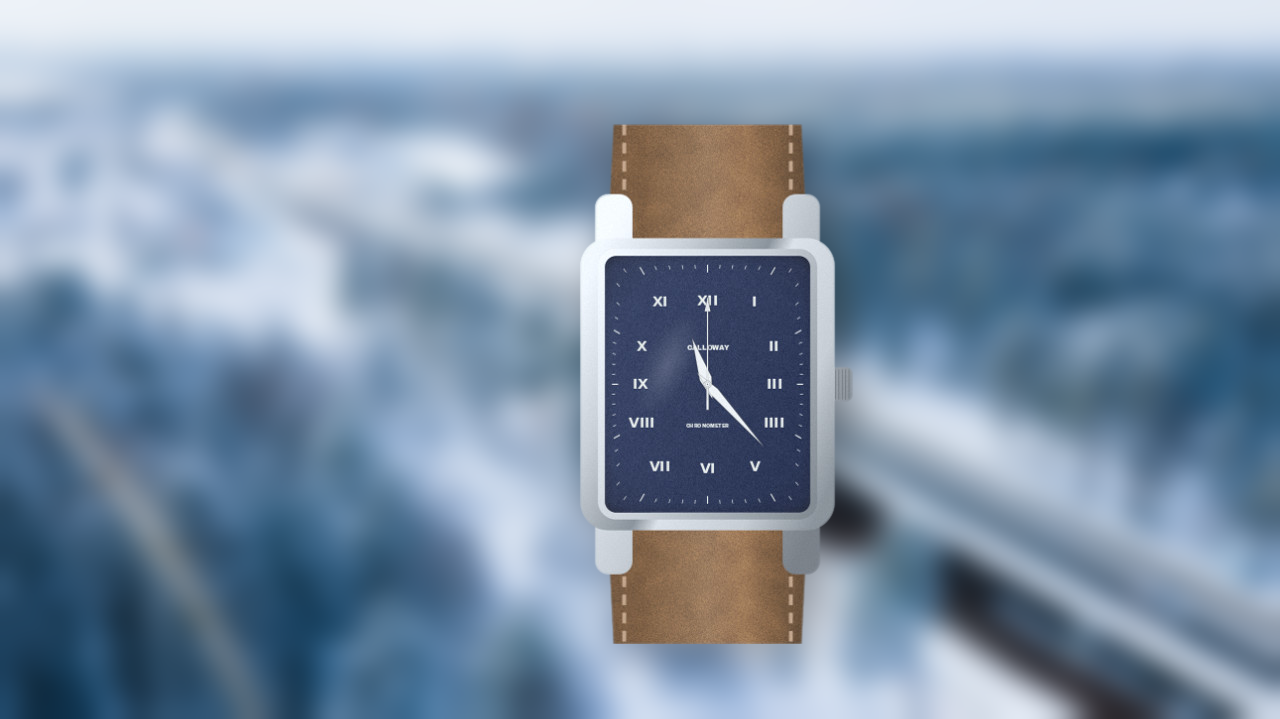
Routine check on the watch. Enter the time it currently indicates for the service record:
11:23:00
